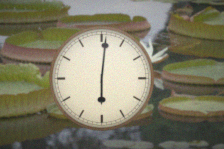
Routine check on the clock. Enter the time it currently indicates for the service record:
6:01
